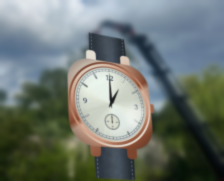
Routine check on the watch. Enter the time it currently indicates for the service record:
1:00
